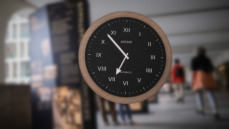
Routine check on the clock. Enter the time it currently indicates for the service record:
6:53
